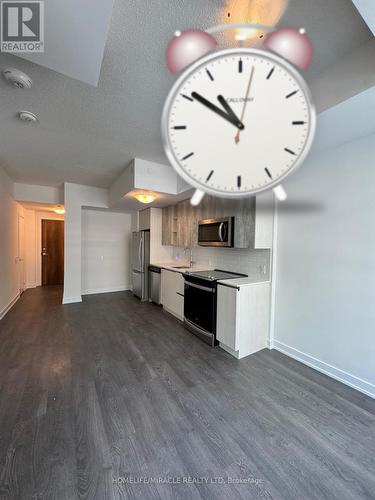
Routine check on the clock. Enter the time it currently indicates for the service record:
10:51:02
